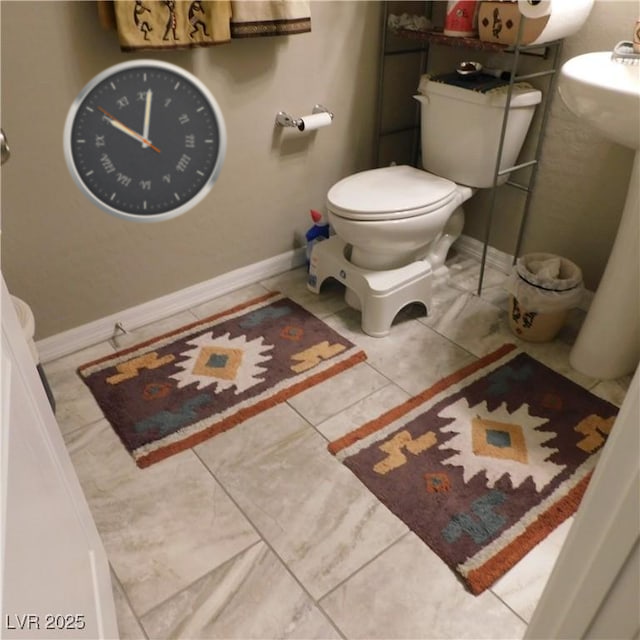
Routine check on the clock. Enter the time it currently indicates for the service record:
10:00:51
